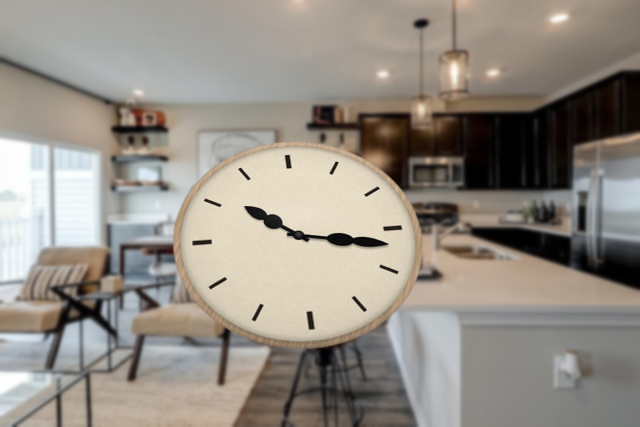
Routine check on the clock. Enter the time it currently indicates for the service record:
10:17
